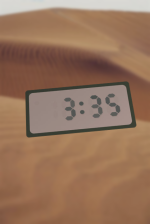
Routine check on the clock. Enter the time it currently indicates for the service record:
3:35
